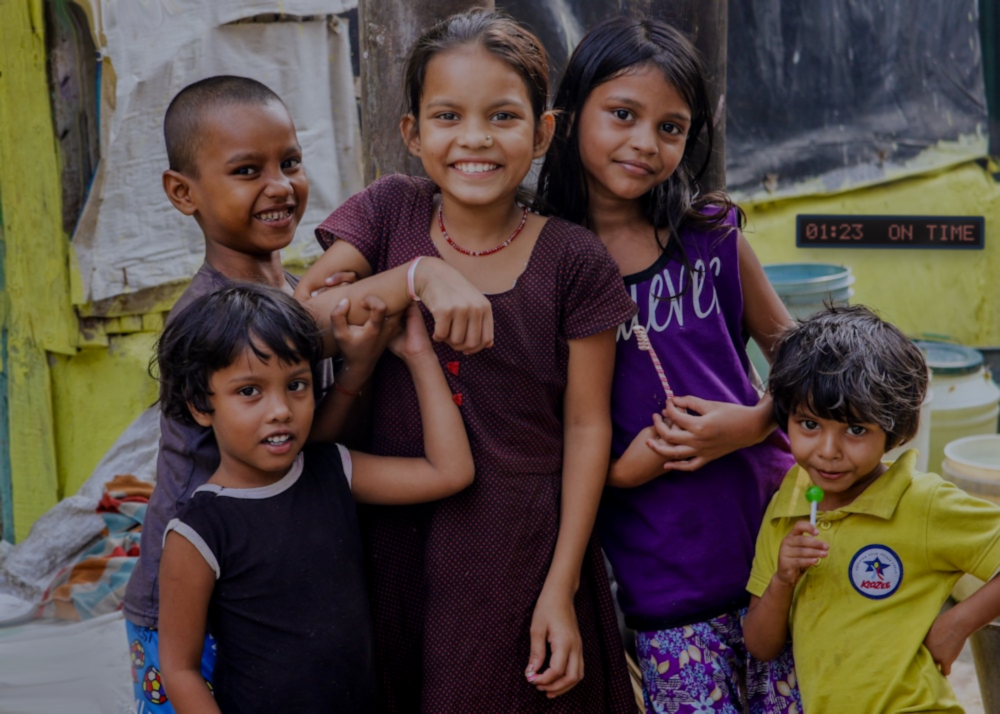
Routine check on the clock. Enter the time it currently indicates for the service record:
1:23
